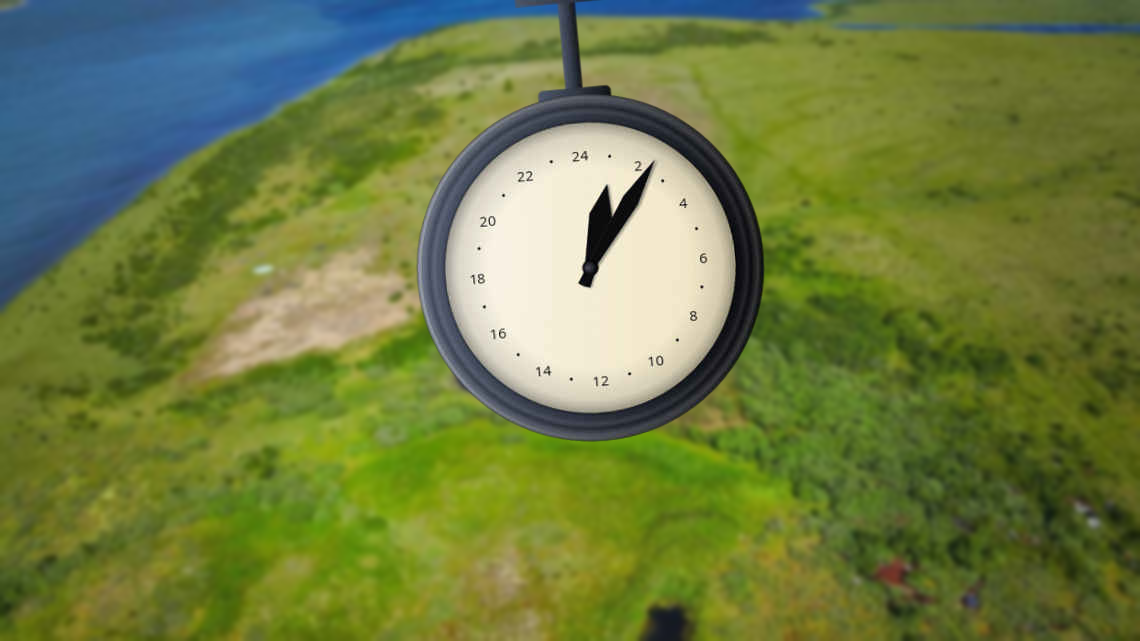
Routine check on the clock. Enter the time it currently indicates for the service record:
1:06
